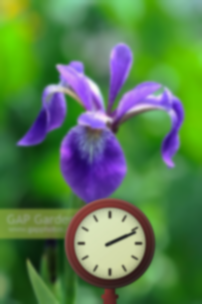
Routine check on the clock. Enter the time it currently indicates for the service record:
2:11
